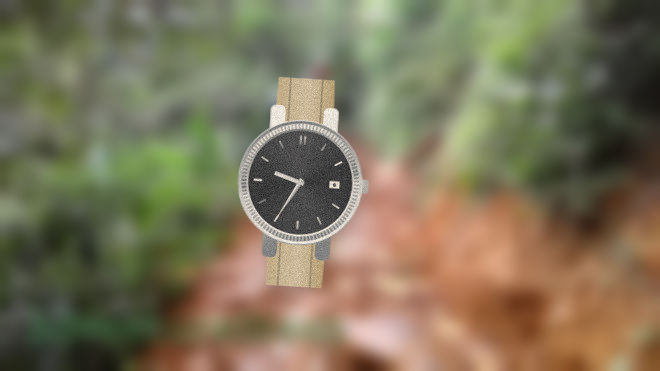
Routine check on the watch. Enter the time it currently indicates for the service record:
9:35
